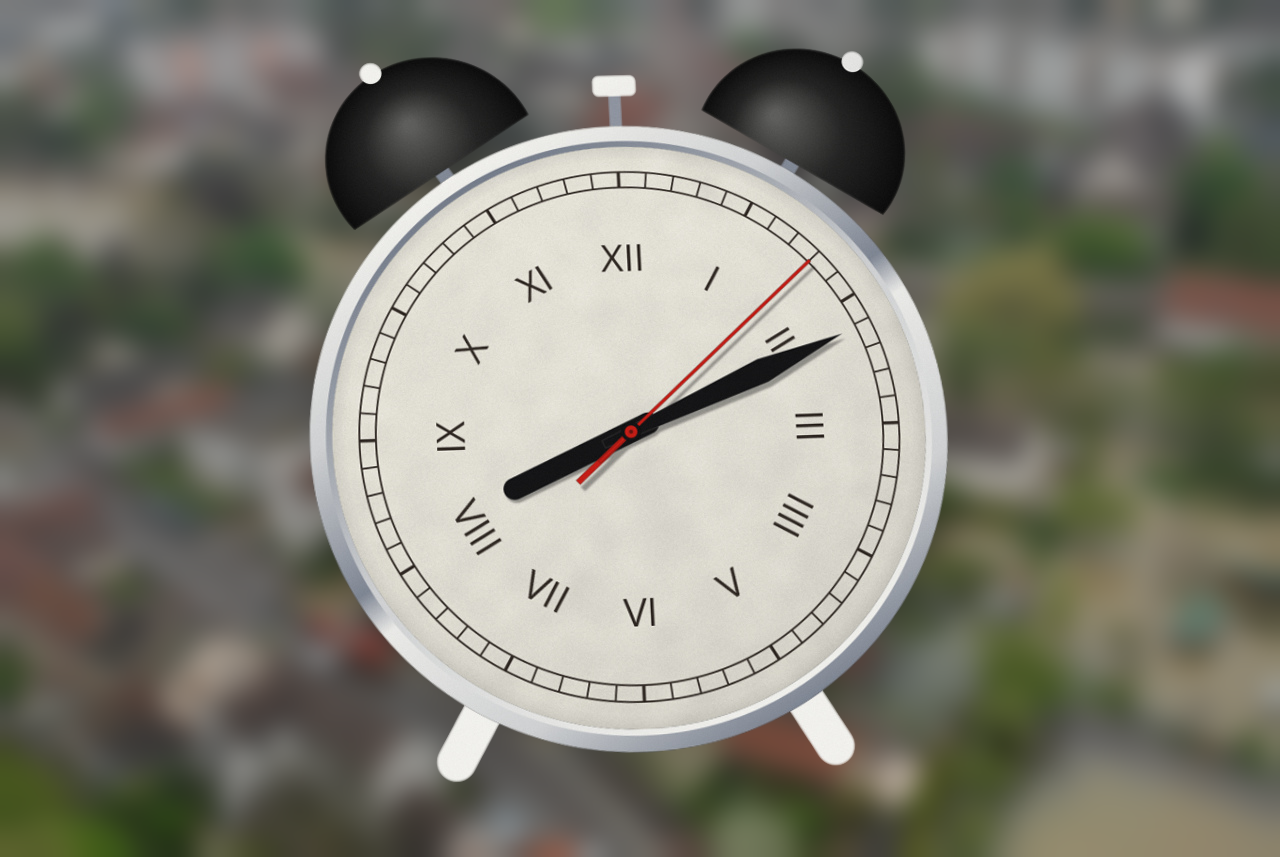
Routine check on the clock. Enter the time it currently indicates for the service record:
8:11:08
